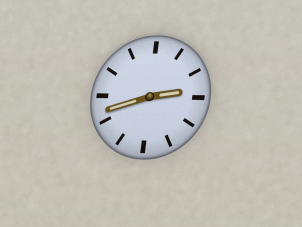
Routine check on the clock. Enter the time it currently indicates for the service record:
2:42
